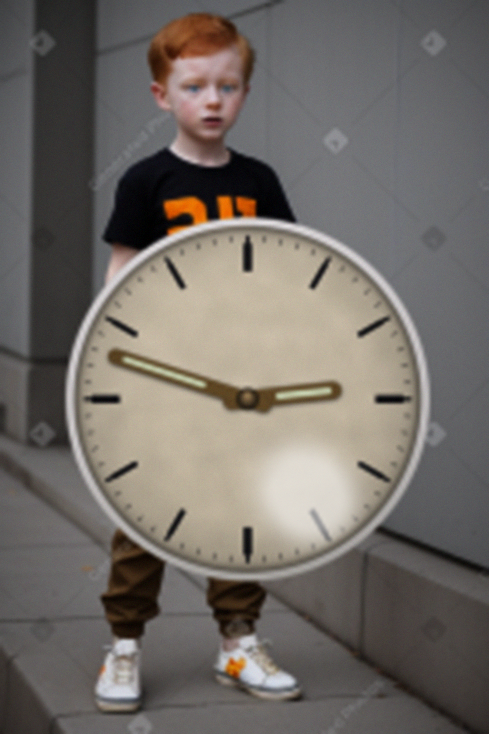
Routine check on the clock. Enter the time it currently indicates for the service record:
2:48
